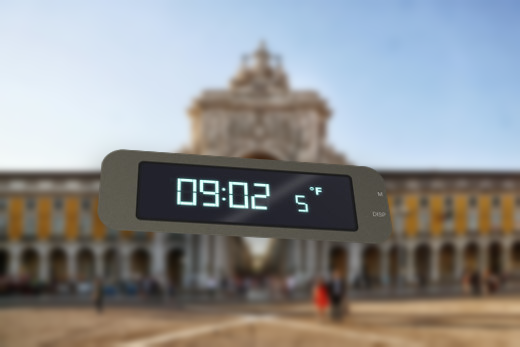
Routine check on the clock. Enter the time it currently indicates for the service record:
9:02
